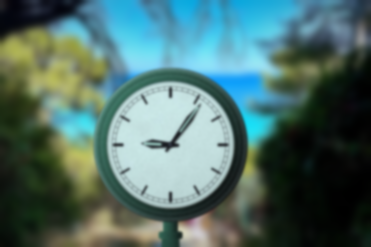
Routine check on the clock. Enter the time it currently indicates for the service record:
9:06
